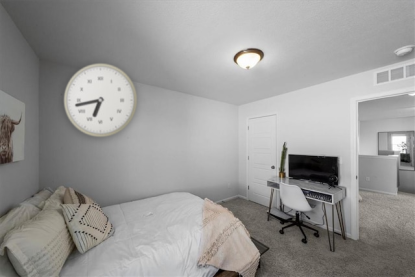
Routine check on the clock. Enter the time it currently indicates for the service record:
6:43
